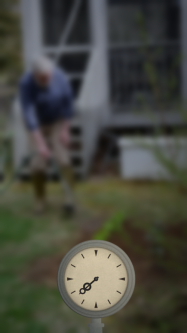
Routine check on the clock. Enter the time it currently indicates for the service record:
7:38
